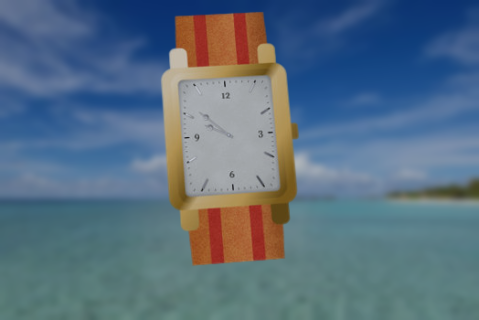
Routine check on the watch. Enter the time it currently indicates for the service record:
9:52
